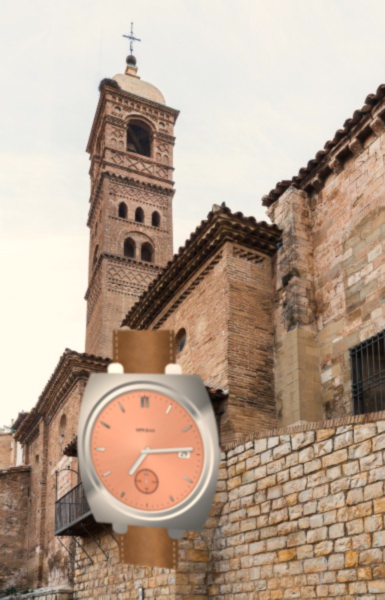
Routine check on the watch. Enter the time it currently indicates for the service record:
7:14
